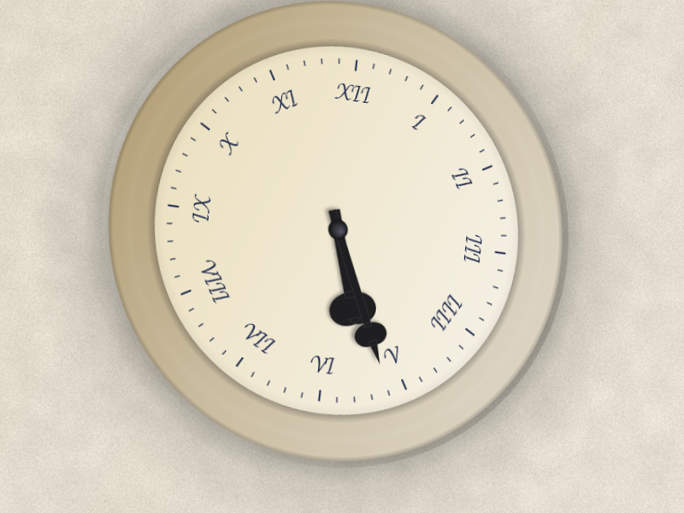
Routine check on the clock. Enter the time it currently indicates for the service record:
5:26
